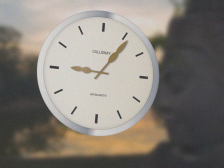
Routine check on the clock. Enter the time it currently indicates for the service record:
9:06
